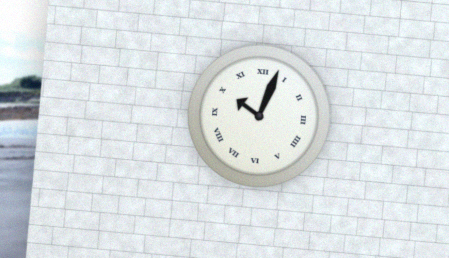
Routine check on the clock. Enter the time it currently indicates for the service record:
10:03
